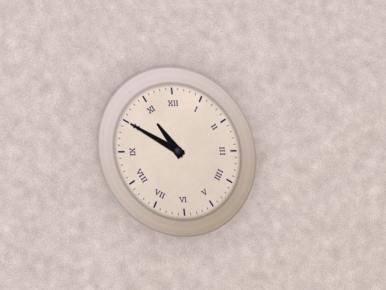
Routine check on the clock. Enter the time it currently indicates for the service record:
10:50
